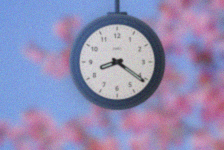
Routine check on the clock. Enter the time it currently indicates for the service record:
8:21
